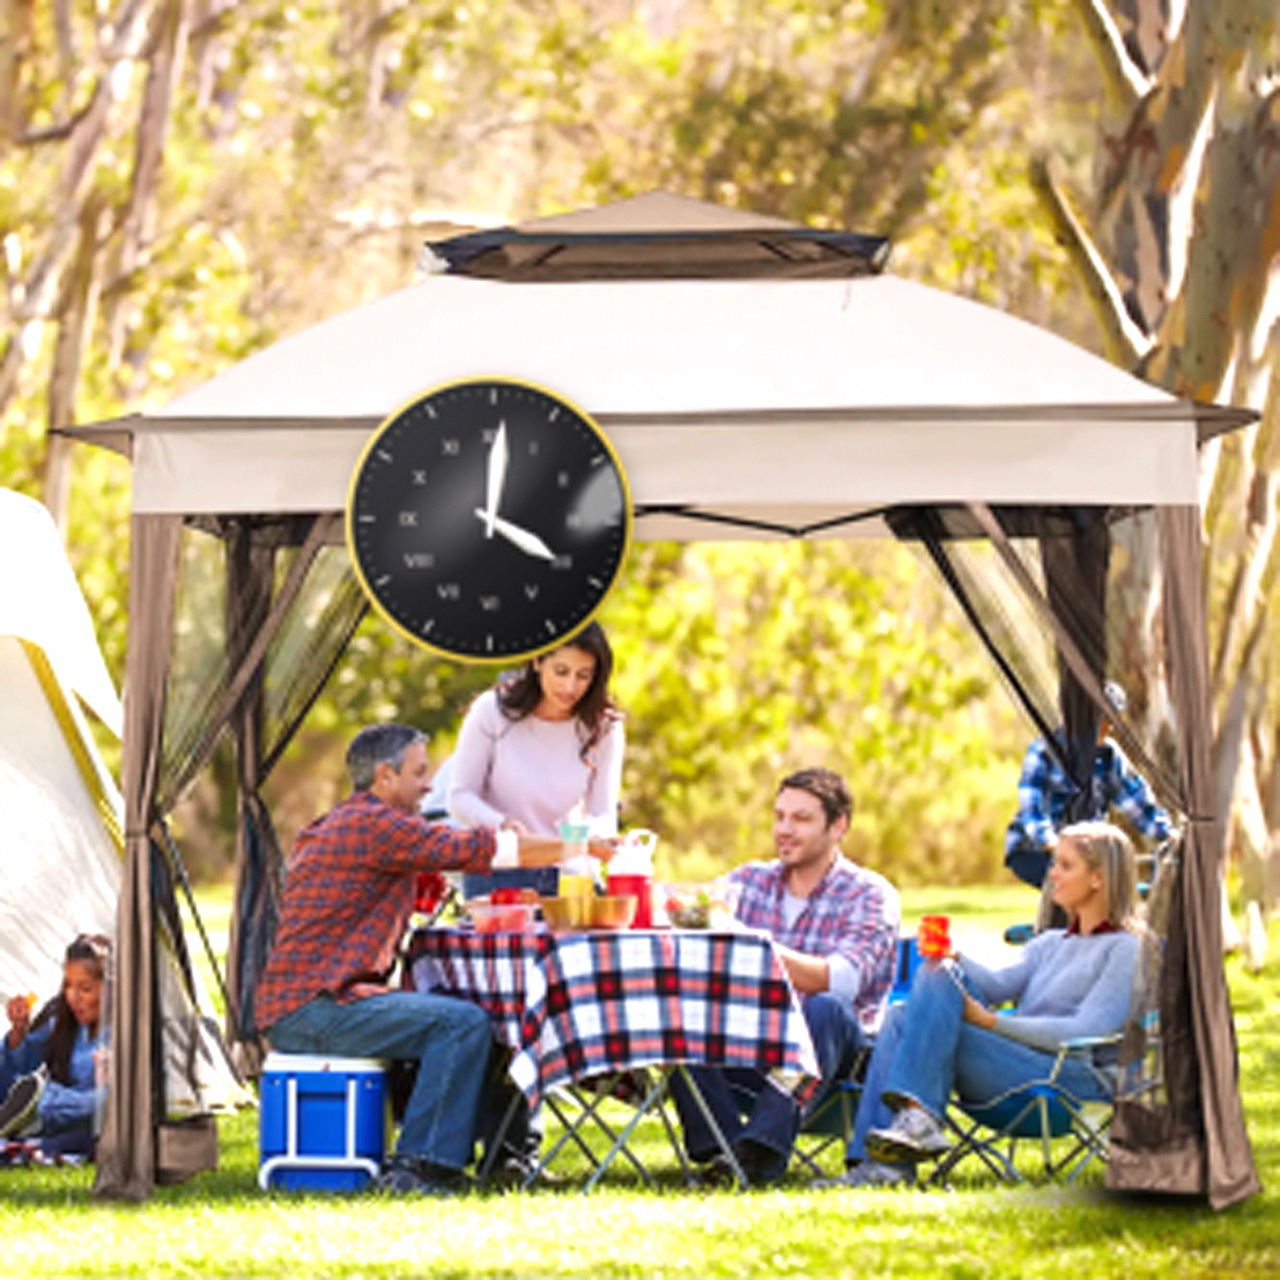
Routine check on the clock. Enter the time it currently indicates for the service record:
4:01
